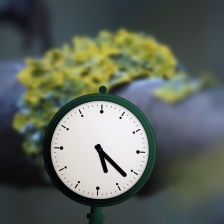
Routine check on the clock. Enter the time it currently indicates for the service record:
5:22
